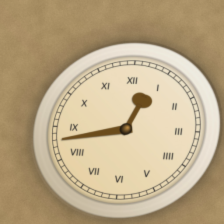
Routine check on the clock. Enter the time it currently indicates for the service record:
12:43
